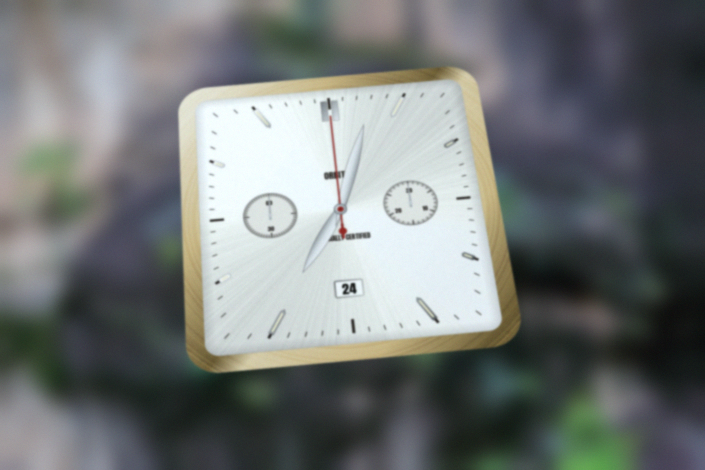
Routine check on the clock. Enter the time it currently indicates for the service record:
7:03
